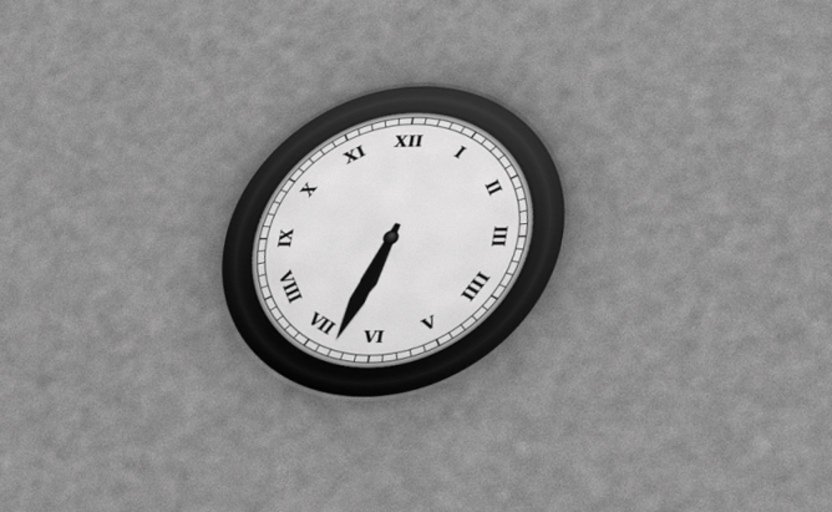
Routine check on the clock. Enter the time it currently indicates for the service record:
6:33
